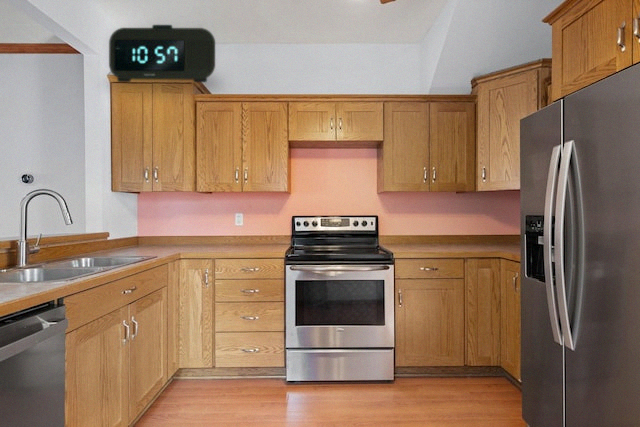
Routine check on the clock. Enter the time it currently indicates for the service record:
10:57
